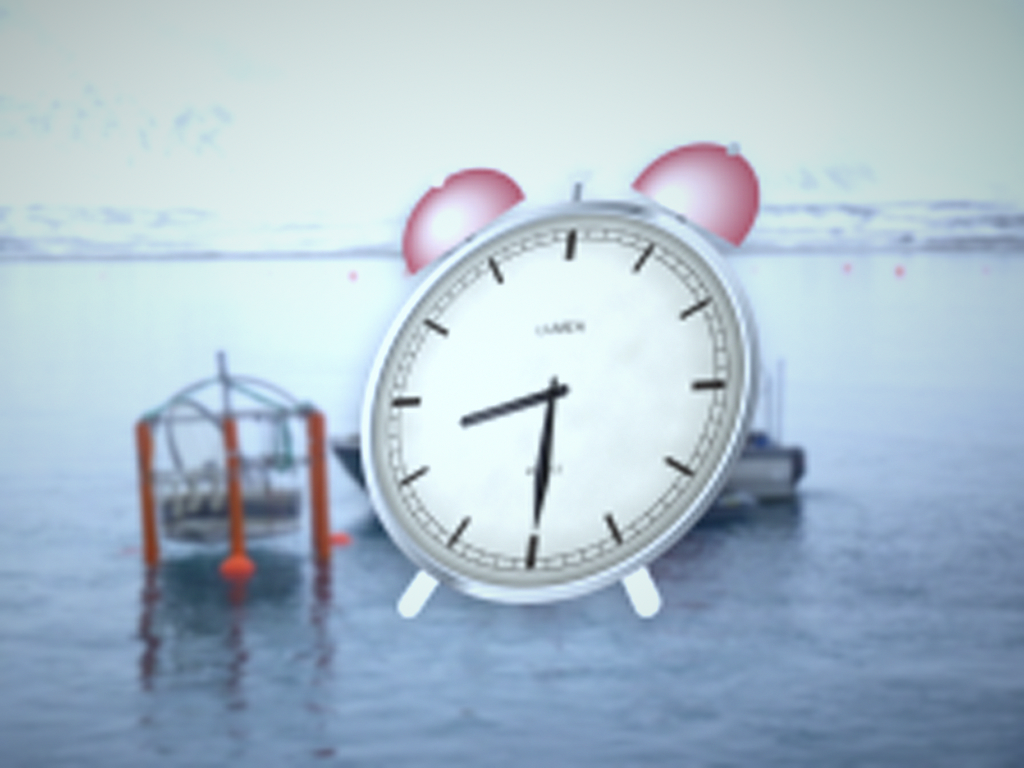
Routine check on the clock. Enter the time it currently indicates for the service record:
8:30
